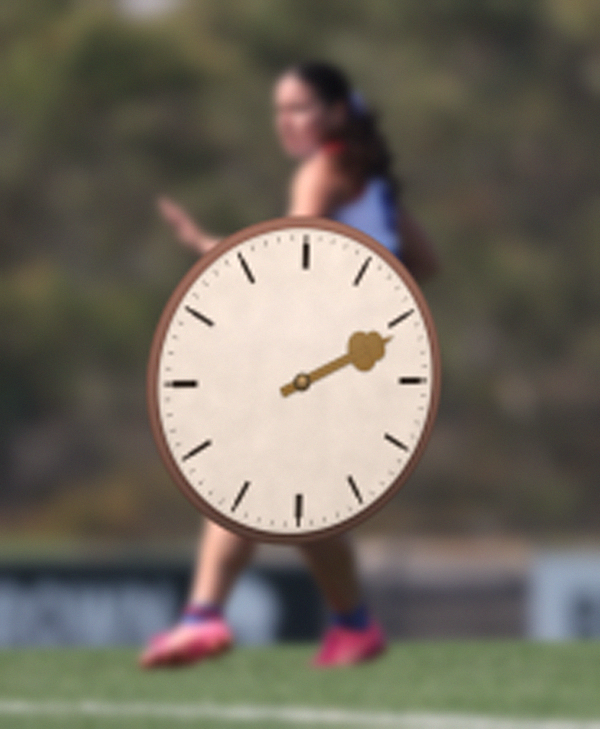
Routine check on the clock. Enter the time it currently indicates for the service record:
2:11
